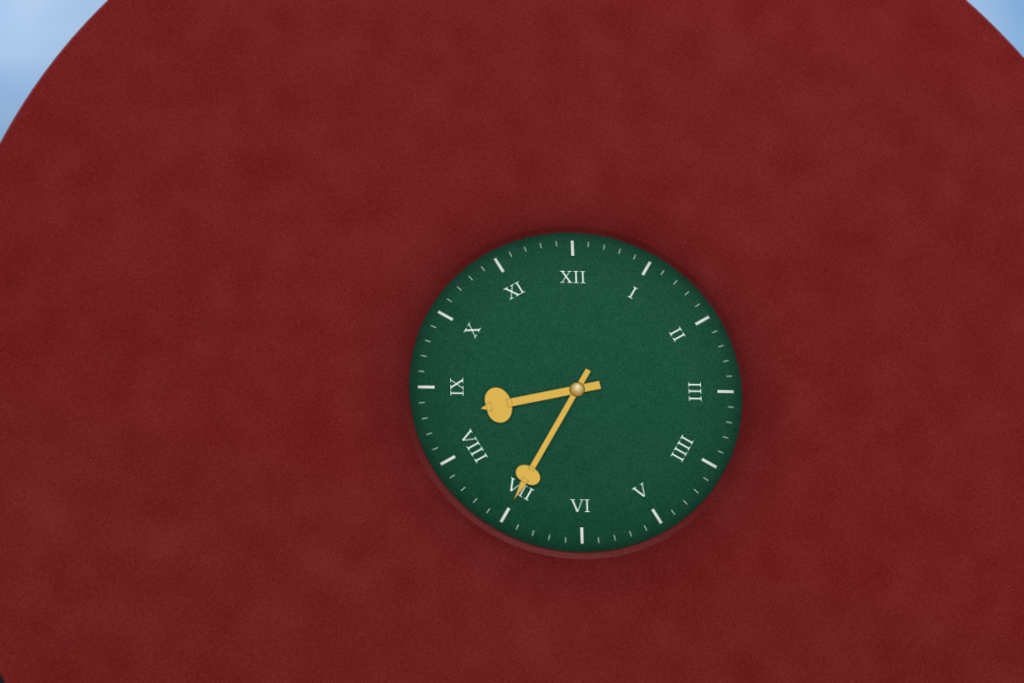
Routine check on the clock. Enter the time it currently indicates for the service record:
8:35
